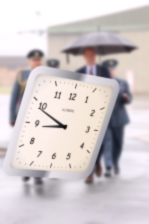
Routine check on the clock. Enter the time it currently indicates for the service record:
8:49
